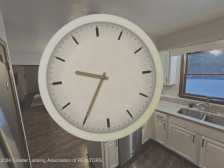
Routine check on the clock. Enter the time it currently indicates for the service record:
9:35
